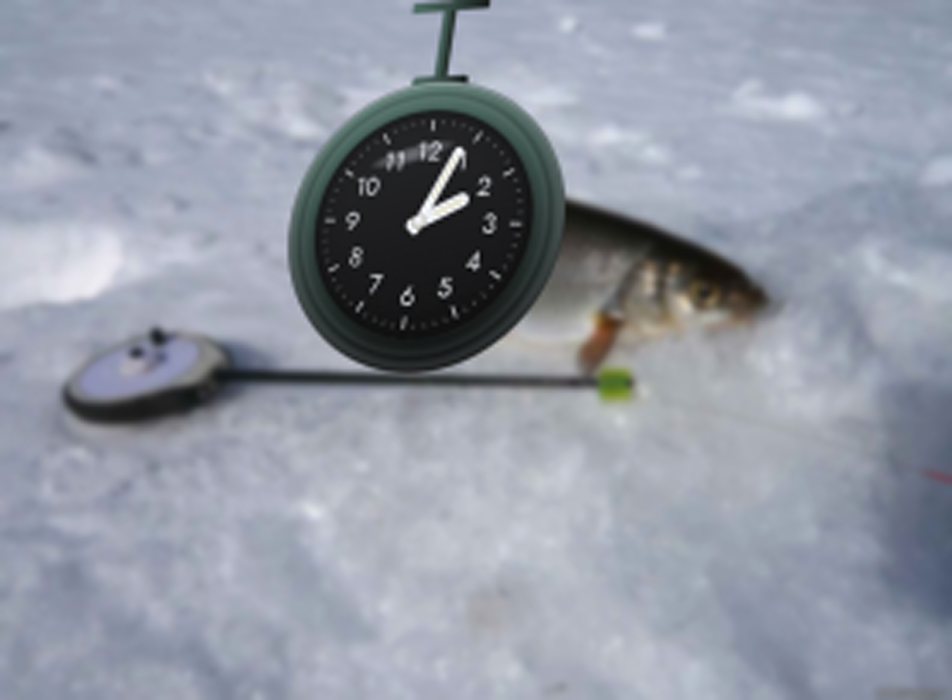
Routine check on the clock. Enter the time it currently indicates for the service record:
2:04
